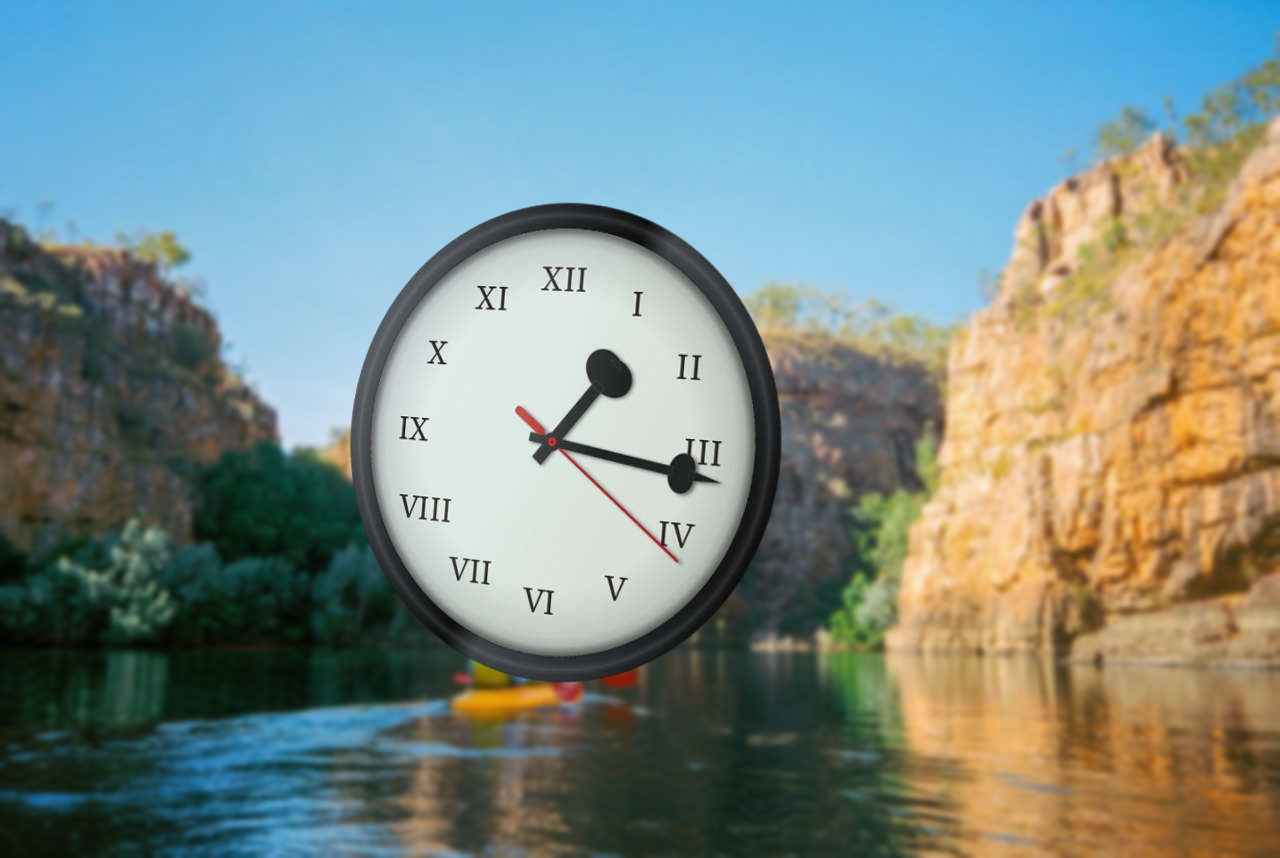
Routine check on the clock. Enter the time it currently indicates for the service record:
1:16:21
